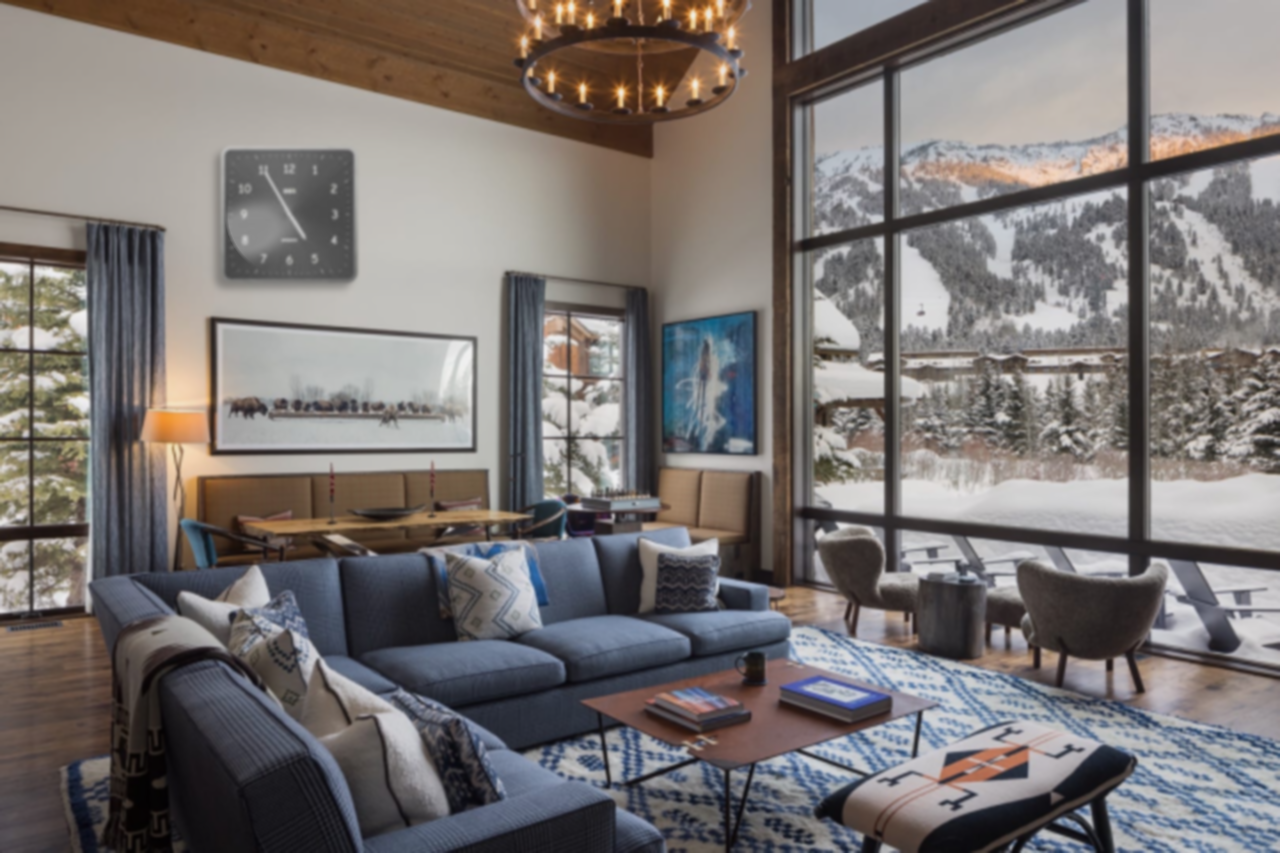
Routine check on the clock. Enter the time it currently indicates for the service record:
4:55
